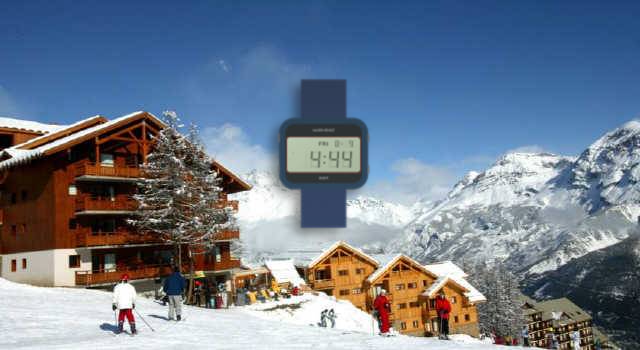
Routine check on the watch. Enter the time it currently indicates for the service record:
4:44
